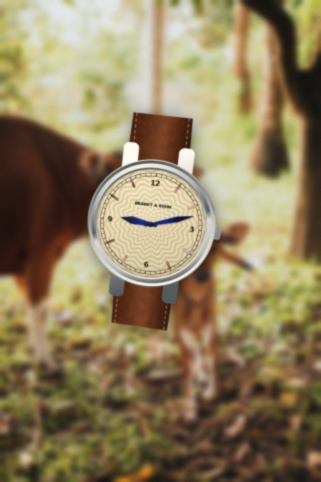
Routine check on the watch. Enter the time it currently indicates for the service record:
9:12
